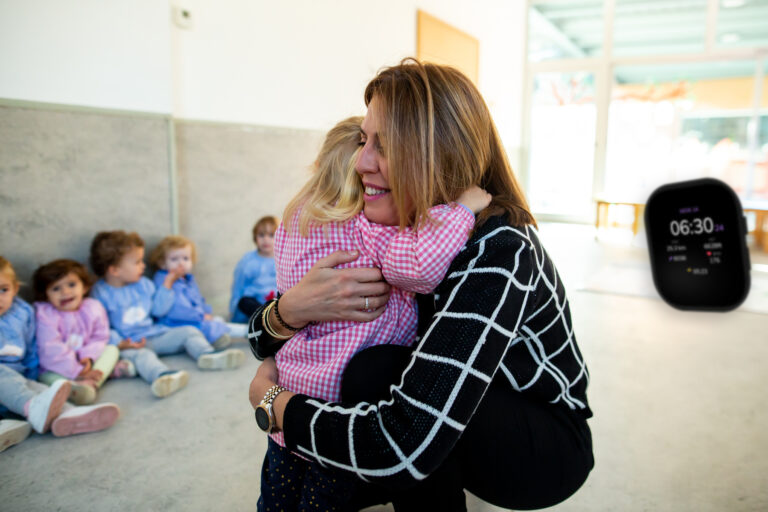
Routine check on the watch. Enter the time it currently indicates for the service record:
6:30
